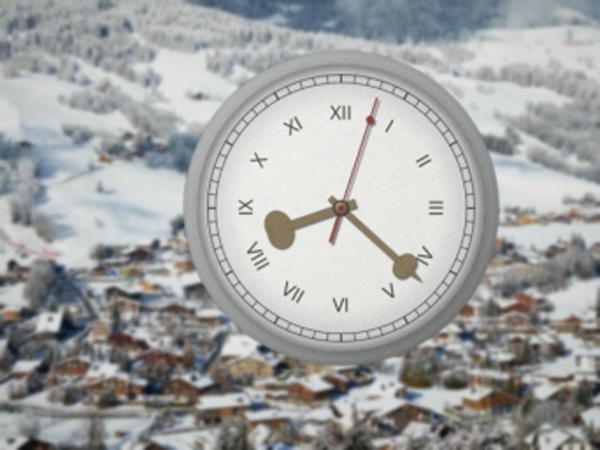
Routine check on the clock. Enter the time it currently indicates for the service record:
8:22:03
